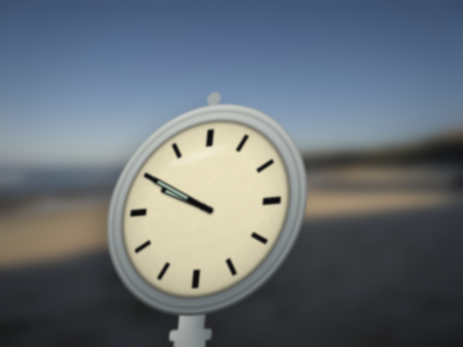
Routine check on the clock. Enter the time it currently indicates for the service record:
9:50
